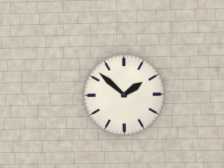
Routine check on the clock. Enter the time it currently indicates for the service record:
1:52
